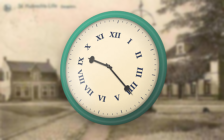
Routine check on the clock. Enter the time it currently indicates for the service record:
9:21
